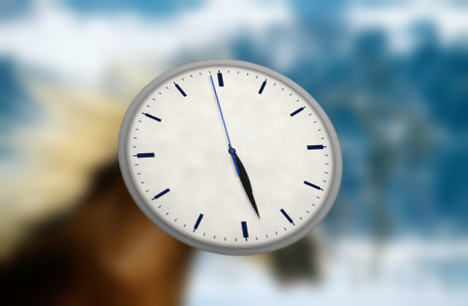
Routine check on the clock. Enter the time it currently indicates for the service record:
5:27:59
